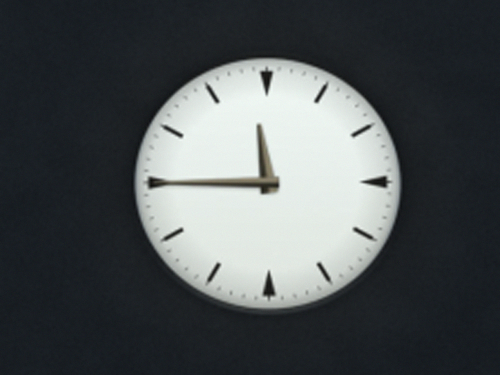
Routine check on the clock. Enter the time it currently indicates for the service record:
11:45
